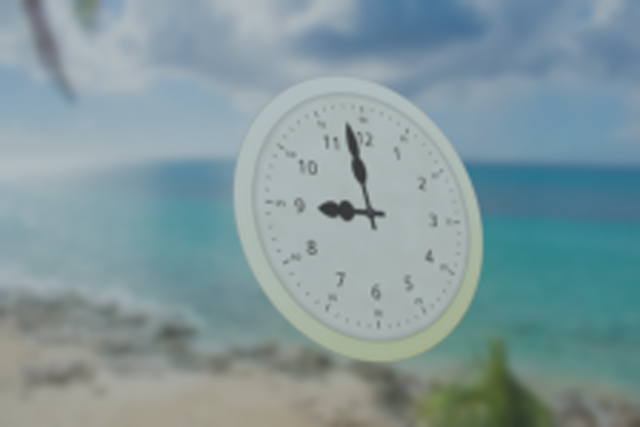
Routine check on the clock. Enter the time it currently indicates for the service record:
8:58
